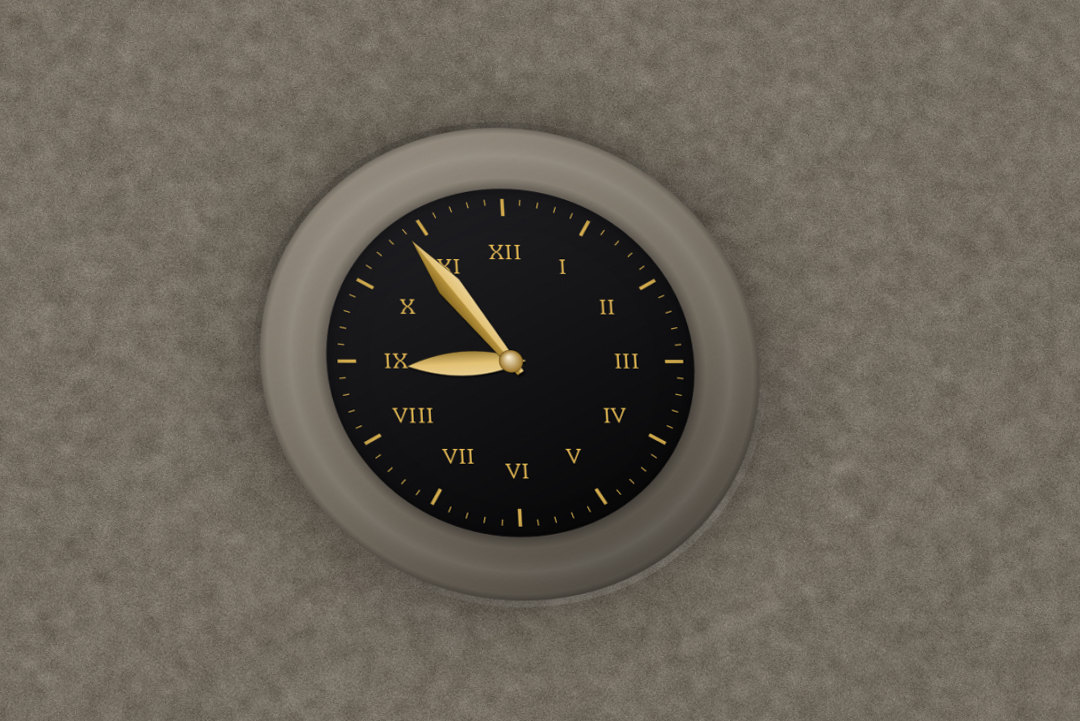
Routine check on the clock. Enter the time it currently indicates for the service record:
8:54
